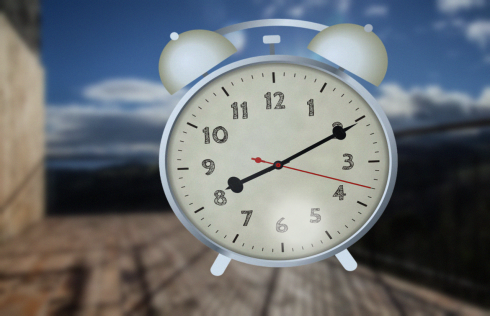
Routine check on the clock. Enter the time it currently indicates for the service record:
8:10:18
